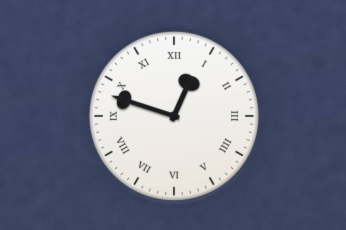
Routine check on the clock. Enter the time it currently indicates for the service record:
12:48
